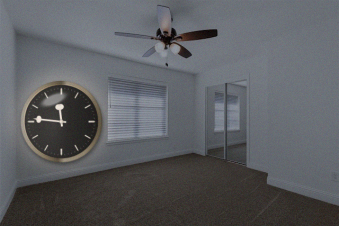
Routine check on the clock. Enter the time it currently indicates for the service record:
11:46
